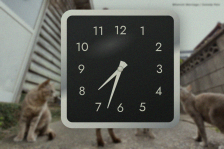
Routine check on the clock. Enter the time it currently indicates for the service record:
7:33
